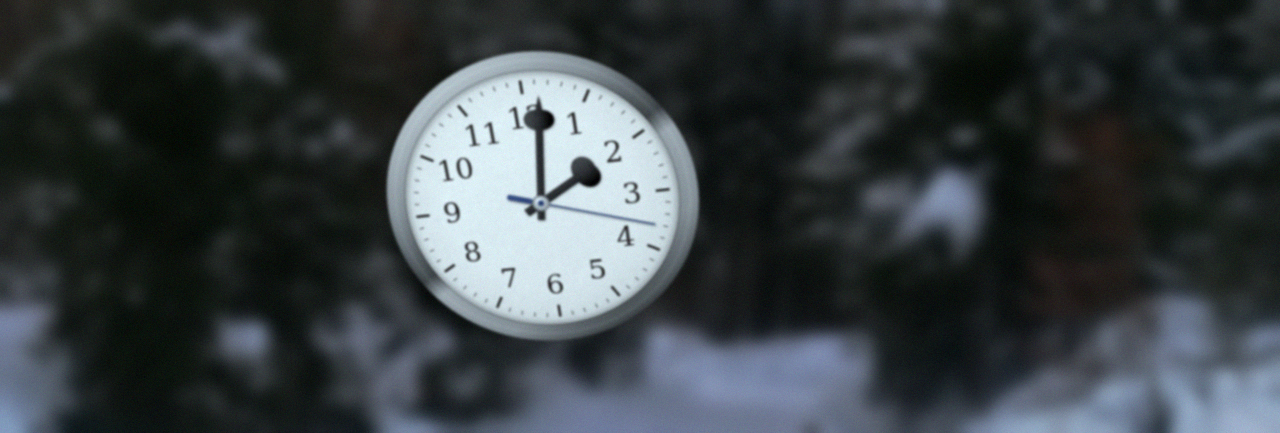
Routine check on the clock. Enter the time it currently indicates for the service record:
2:01:18
